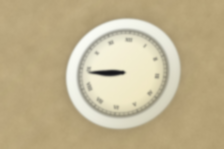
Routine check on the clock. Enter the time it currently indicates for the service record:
8:44
